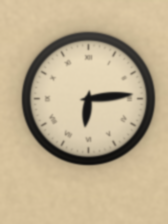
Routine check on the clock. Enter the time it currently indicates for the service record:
6:14
